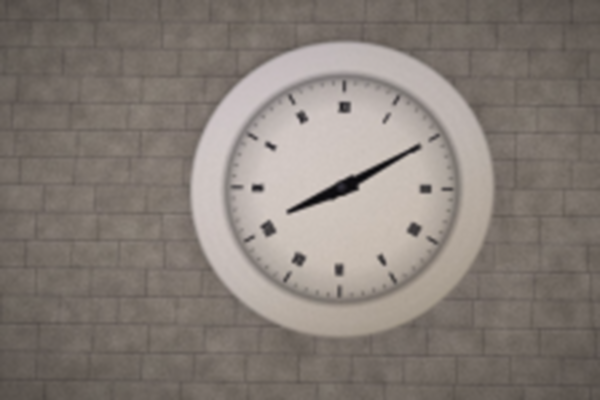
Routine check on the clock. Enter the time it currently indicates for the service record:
8:10
